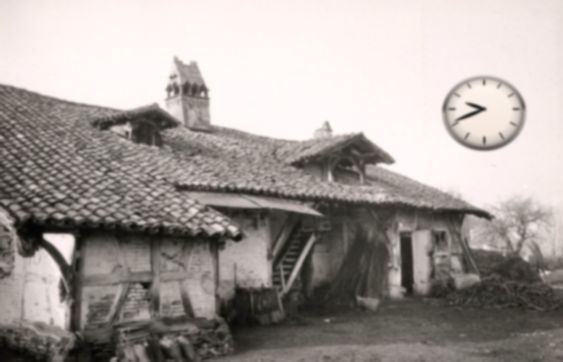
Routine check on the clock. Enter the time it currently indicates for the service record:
9:41
